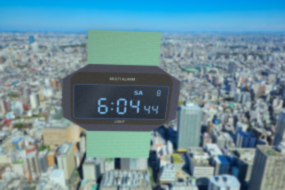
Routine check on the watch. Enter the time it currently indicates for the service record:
6:04:44
